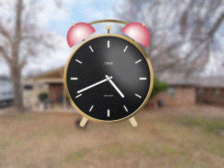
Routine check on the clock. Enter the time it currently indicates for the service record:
4:41
